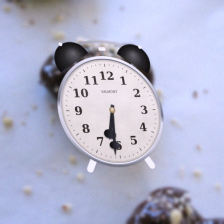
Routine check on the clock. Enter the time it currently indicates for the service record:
6:31
